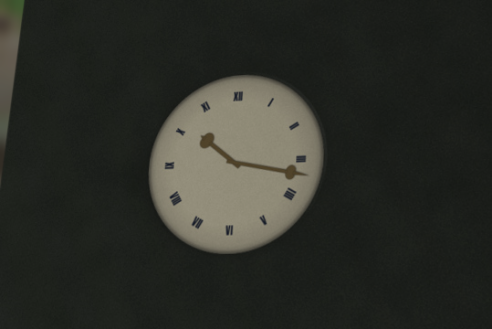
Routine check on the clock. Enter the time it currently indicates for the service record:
10:17
